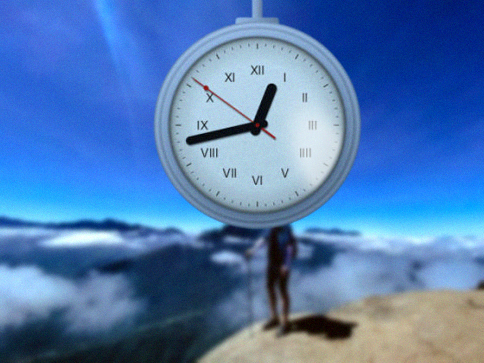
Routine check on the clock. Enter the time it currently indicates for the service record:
12:42:51
